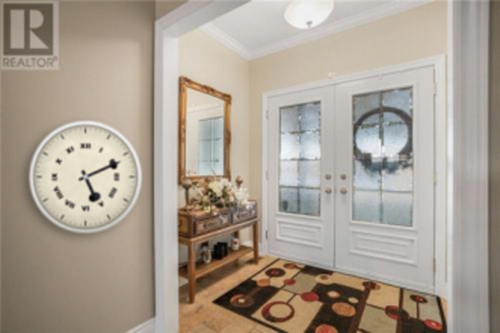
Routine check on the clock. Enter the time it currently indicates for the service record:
5:11
